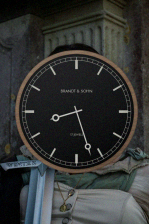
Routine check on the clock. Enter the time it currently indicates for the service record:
8:27
